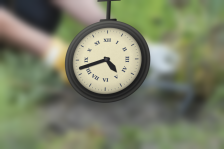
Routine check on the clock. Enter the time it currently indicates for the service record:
4:42
